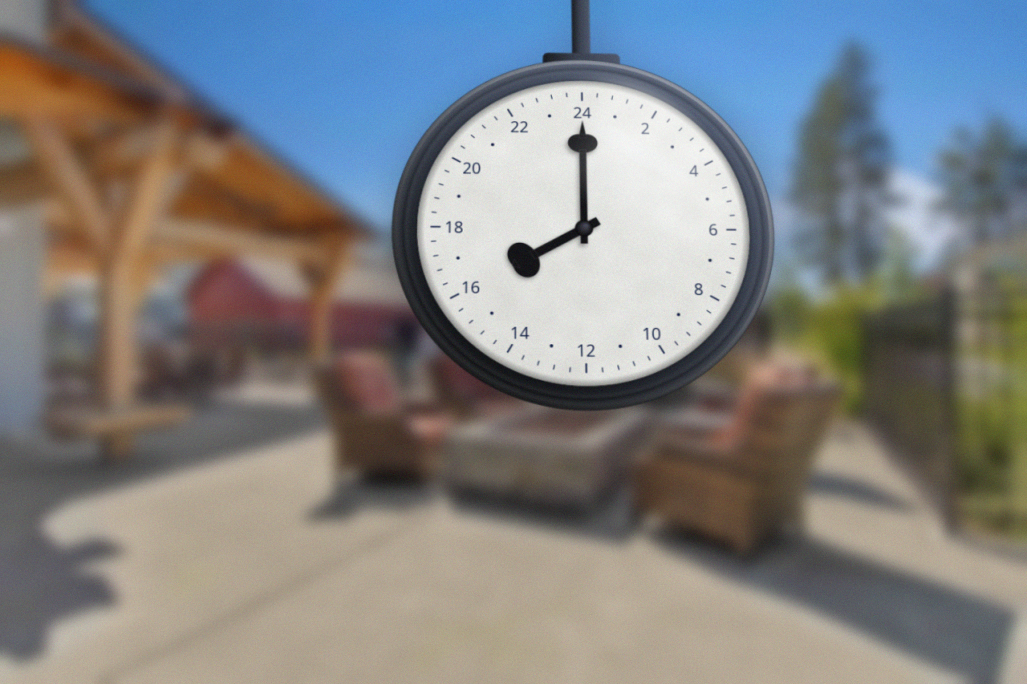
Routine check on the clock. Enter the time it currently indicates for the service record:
16:00
